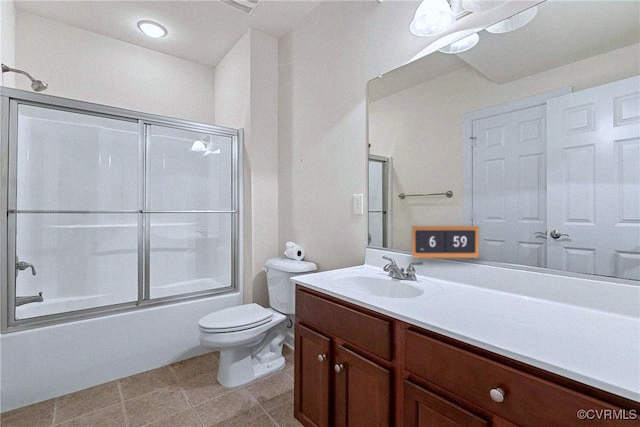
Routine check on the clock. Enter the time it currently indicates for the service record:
6:59
